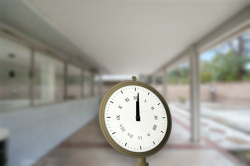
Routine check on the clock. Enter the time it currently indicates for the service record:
12:01
